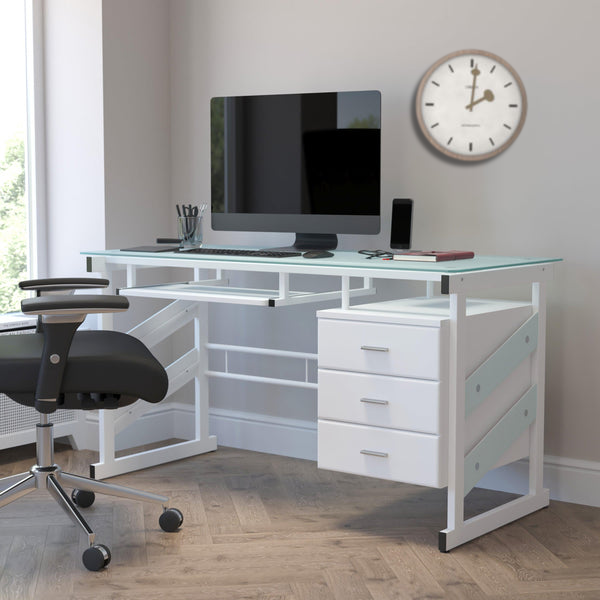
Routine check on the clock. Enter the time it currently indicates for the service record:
2:01
